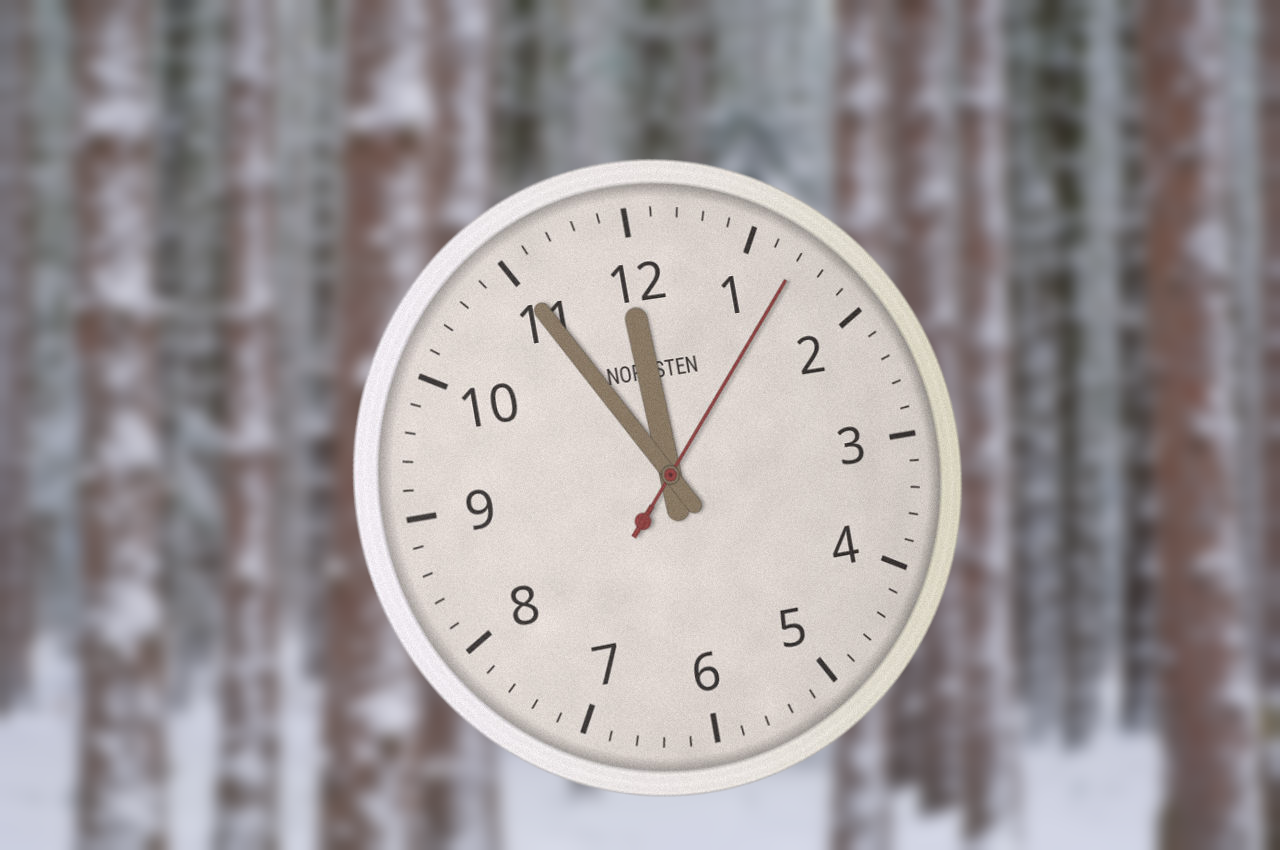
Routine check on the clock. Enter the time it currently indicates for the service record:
11:55:07
